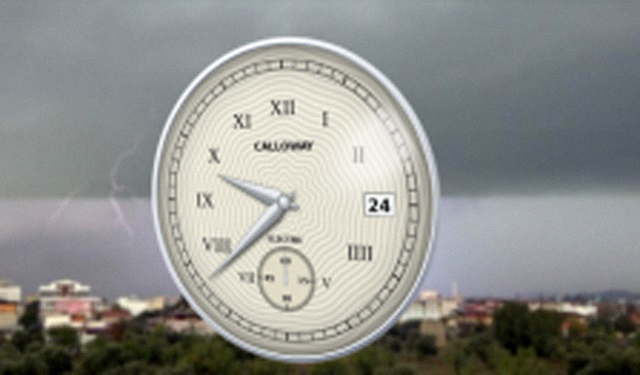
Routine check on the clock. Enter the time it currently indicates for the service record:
9:38
